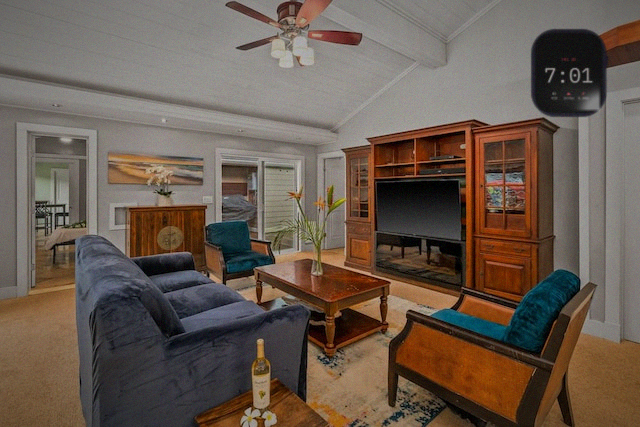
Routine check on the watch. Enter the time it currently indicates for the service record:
7:01
